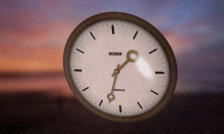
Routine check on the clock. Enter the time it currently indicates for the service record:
1:33
